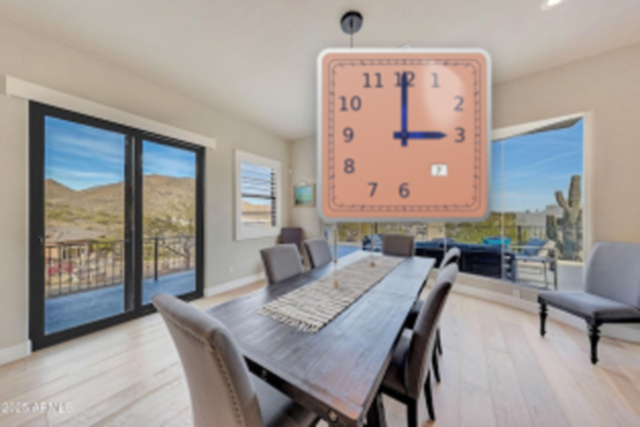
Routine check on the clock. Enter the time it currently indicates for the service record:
3:00
